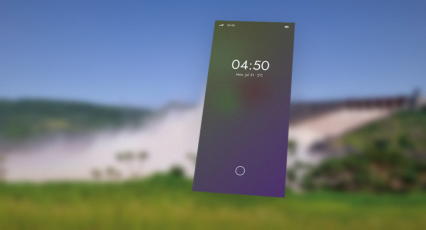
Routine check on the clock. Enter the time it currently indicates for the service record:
4:50
